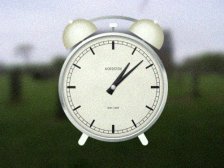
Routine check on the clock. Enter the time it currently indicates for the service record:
1:08
